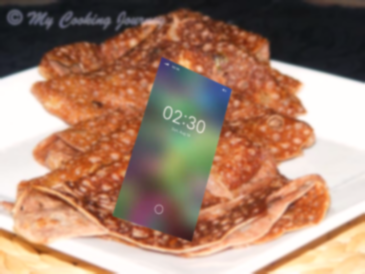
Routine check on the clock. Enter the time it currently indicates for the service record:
2:30
